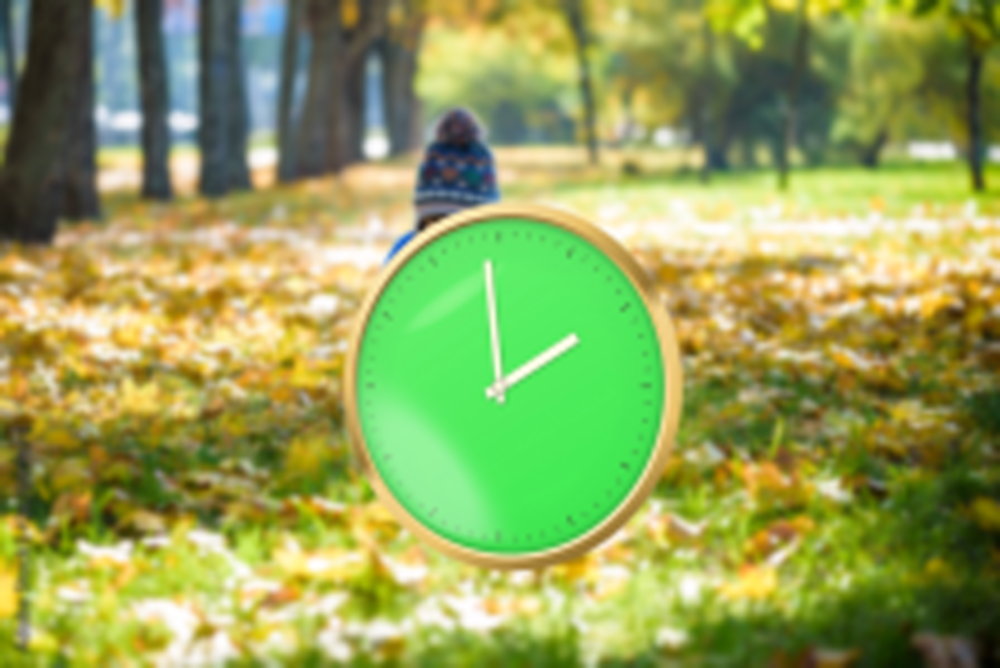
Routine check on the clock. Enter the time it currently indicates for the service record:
1:59
